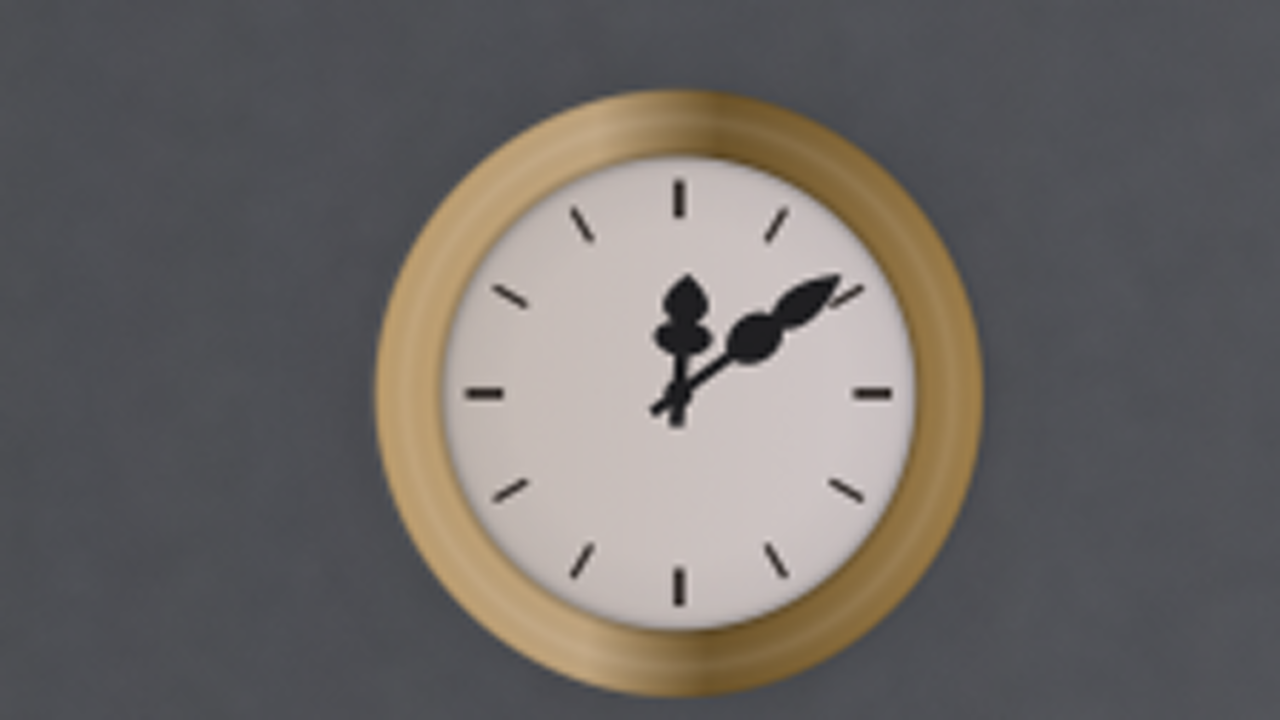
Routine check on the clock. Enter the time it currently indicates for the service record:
12:09
